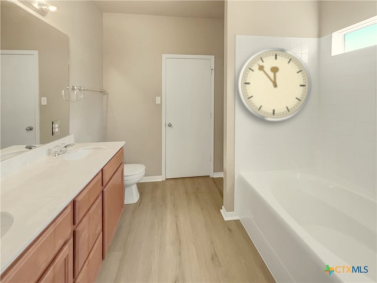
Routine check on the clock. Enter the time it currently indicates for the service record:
11:53
